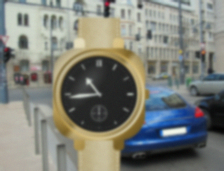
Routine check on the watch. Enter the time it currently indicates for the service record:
10:44
